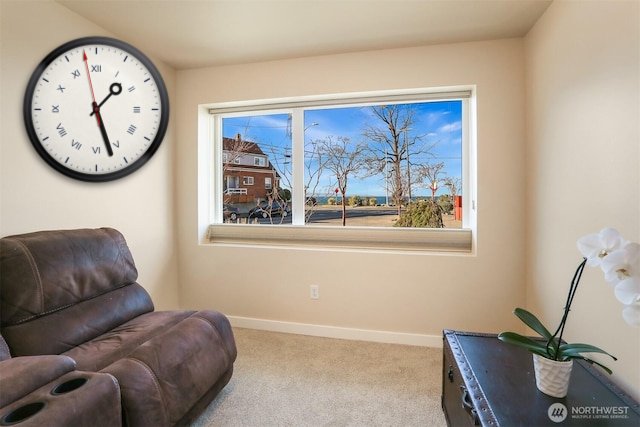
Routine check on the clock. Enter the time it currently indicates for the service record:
1:26:58
